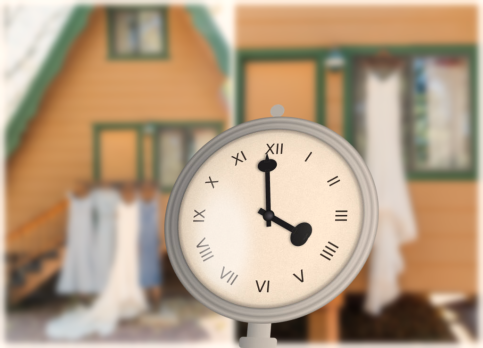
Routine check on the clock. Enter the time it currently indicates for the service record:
3:59
